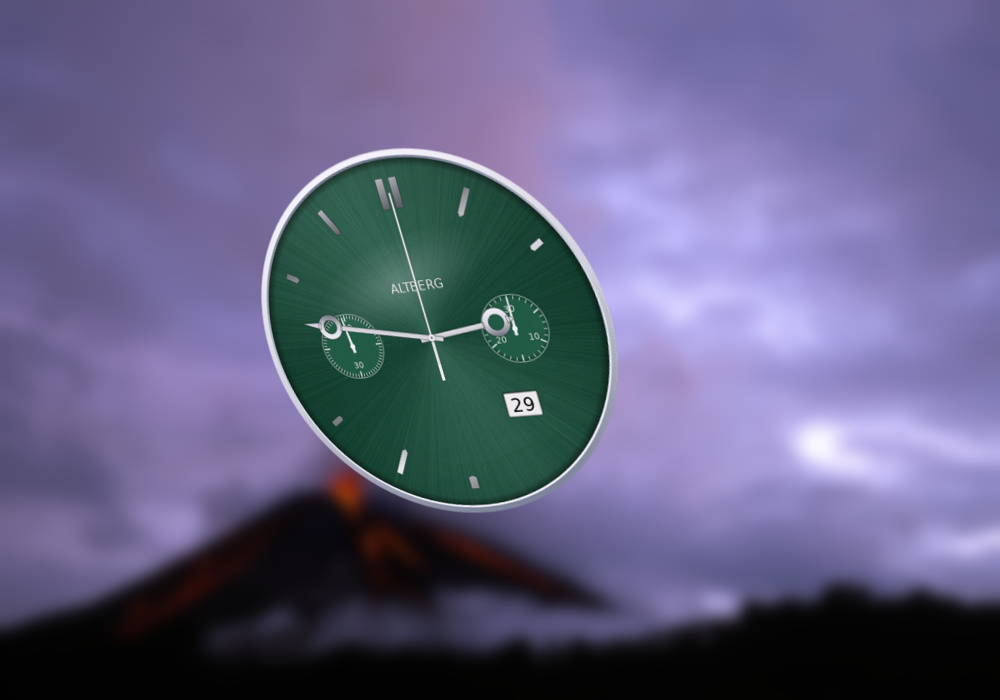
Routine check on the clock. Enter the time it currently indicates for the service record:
2:46:59
